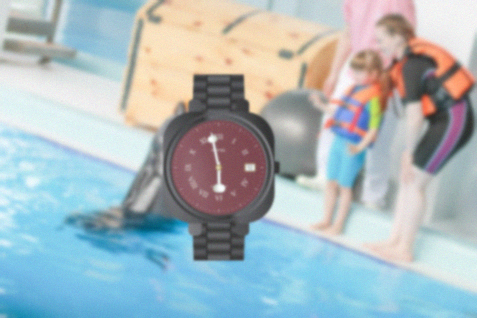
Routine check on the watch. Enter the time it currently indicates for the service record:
5:58
